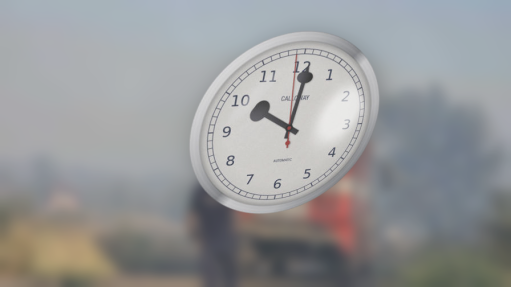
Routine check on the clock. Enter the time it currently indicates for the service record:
10:00:59
